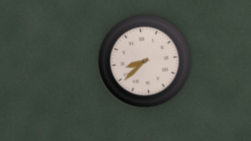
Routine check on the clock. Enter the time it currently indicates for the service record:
8:39
